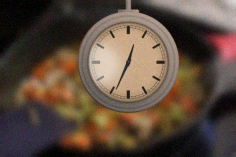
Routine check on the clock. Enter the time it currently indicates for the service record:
12:34
